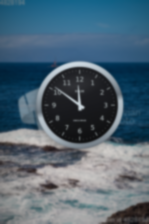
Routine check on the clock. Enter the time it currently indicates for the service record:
11:51
